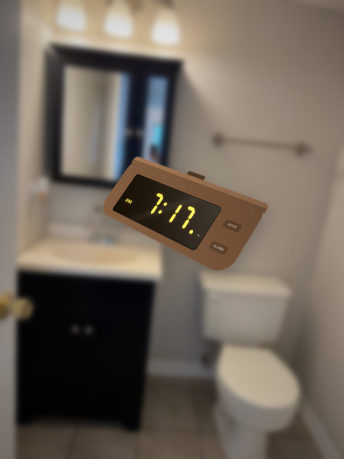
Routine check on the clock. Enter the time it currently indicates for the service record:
7:17
